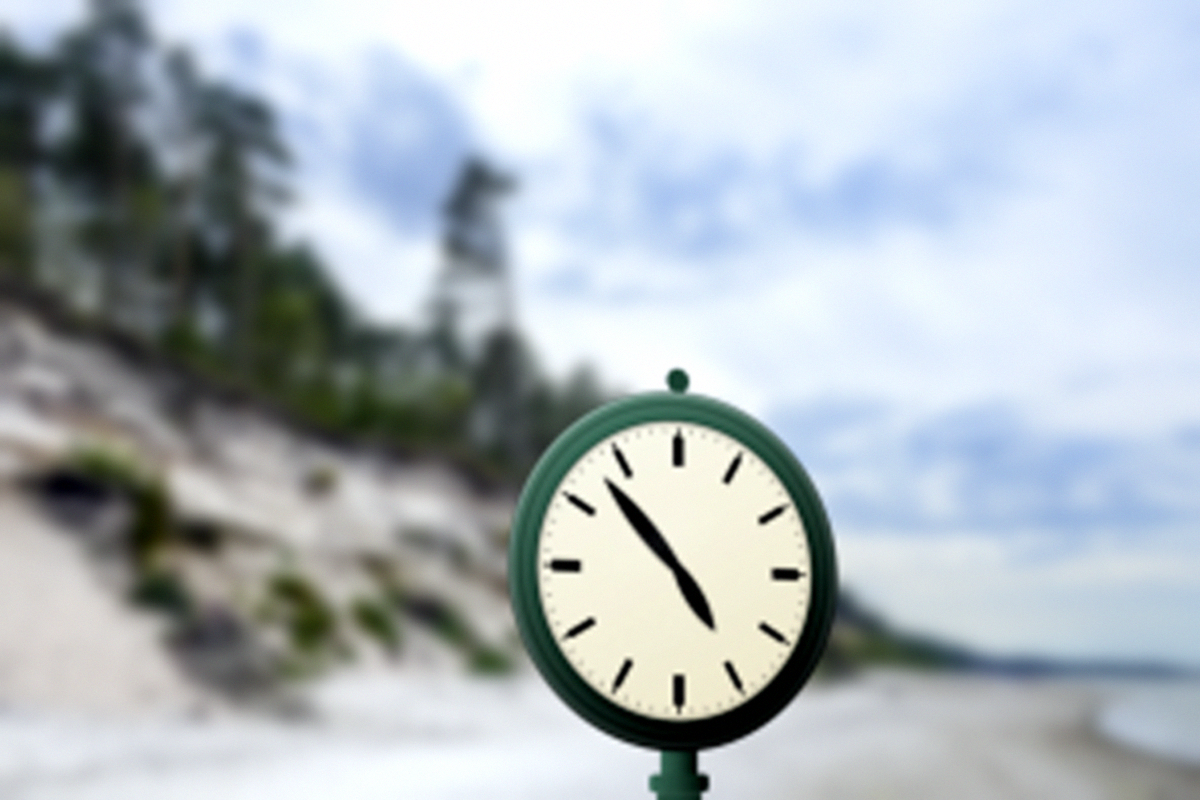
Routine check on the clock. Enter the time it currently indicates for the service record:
4:53
